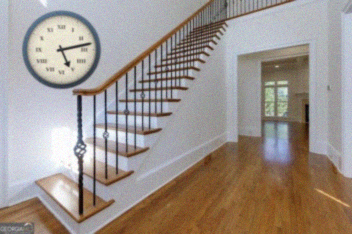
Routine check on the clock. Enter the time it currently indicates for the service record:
5:13
